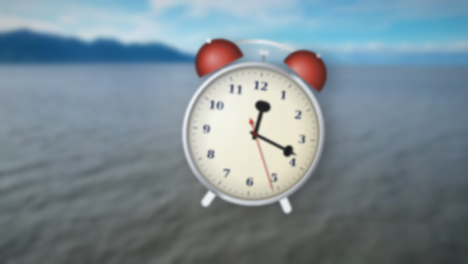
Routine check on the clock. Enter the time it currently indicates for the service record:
12:18:26
